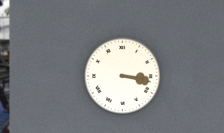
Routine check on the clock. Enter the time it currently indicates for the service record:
3:17
